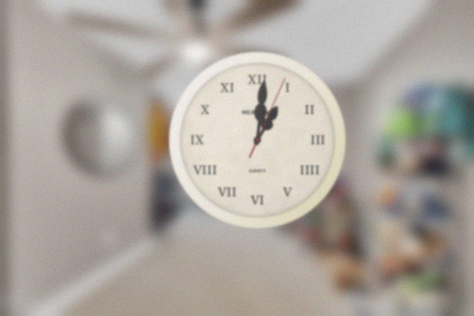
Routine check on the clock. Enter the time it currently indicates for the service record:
1:01:04
